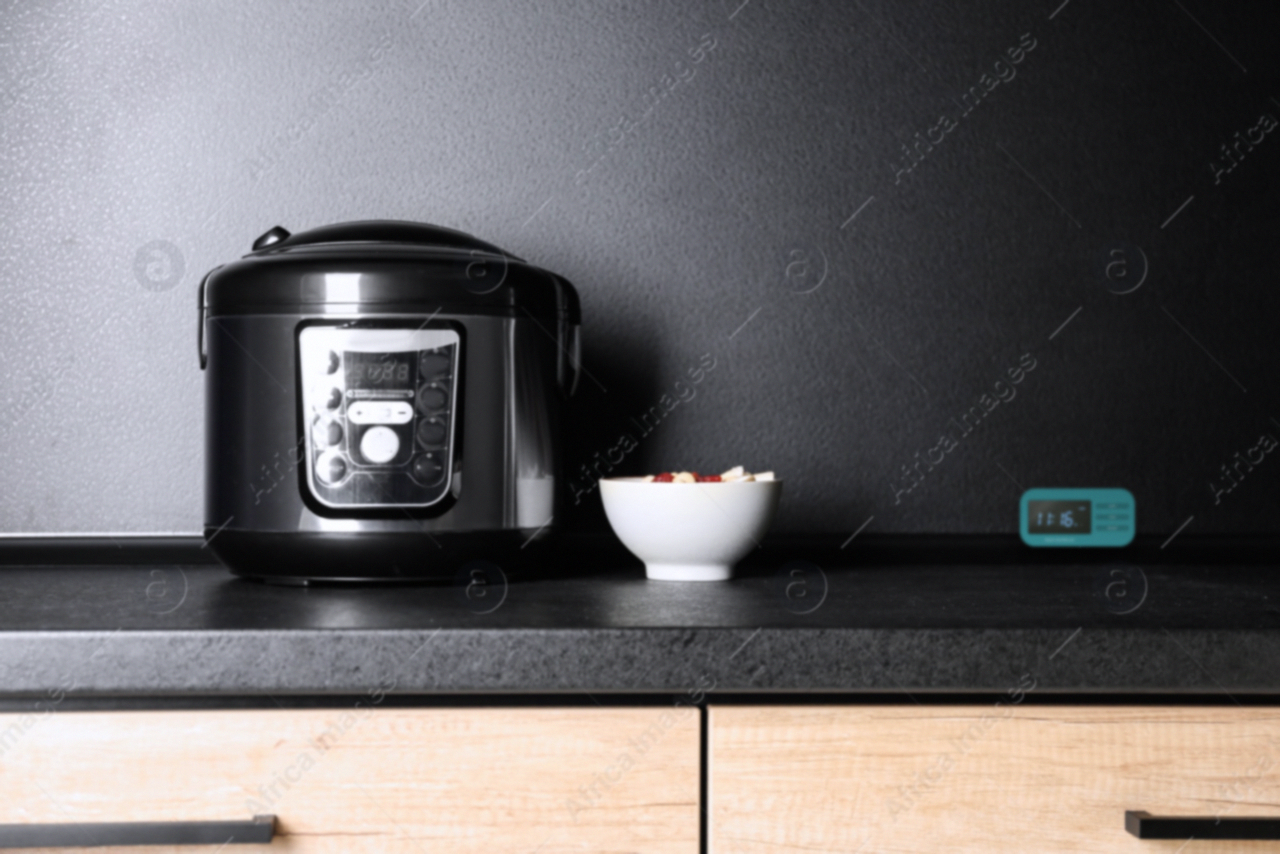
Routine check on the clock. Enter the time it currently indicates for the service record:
11:16
